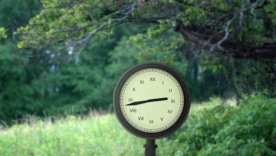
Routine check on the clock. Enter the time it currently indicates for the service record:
2:43
